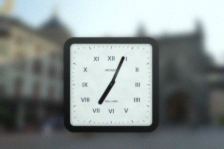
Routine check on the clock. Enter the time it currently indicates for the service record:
7:04
